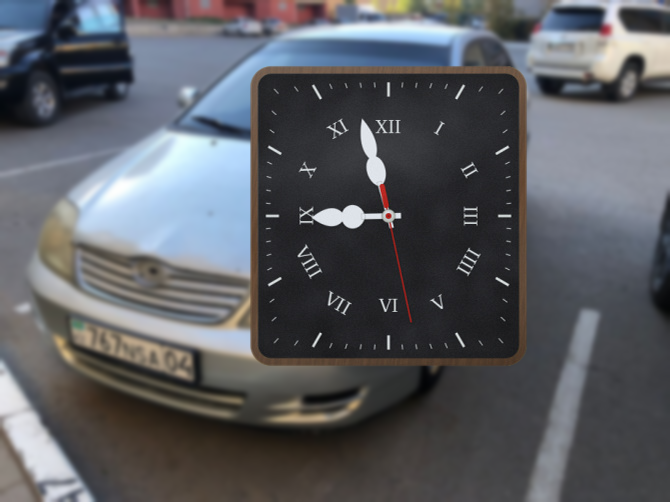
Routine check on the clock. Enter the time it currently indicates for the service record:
8:57:28
